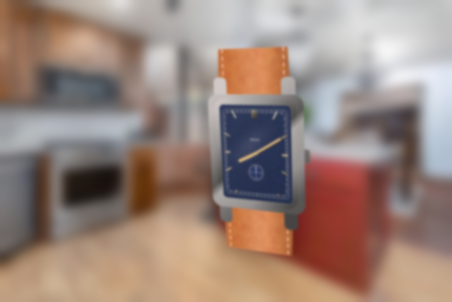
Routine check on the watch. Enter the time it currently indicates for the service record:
8:10
